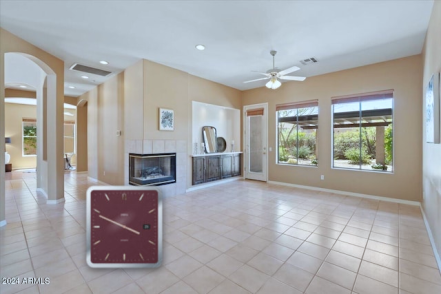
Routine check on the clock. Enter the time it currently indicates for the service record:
3:49
